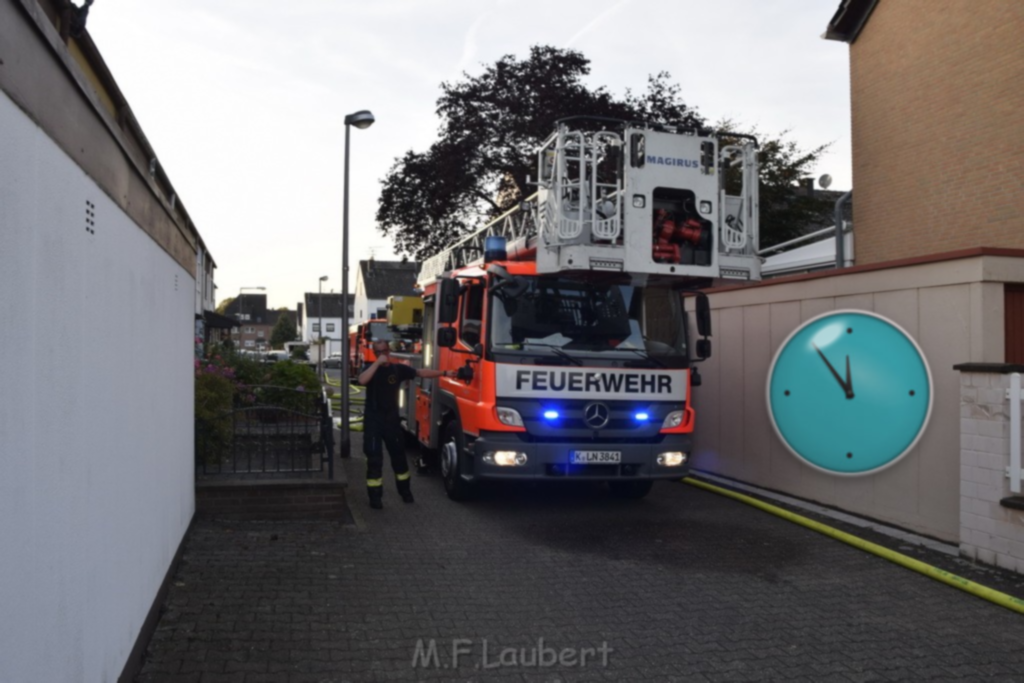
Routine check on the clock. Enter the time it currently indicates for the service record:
11:54
